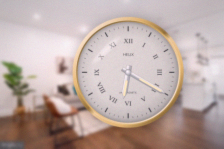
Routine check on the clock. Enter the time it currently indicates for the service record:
6:20
